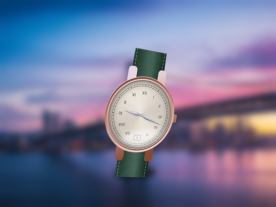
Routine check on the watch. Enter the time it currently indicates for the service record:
9:18
